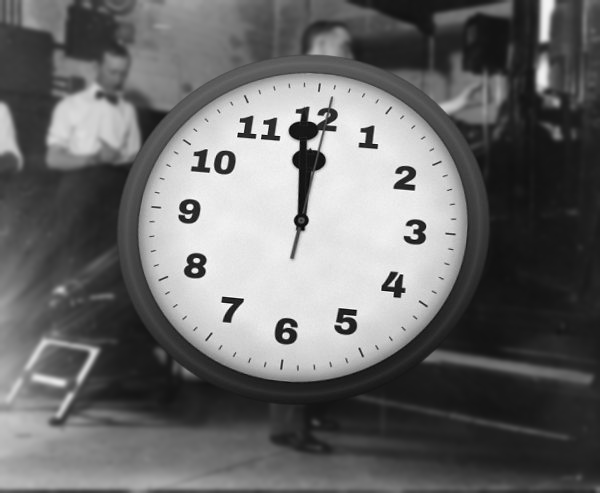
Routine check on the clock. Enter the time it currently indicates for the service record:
11:59:01
